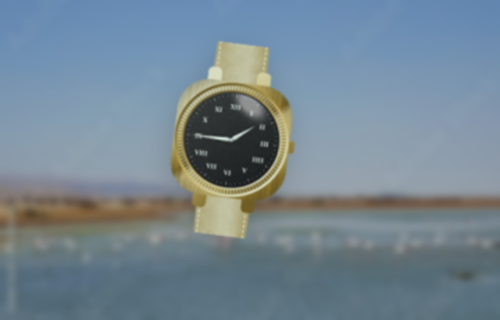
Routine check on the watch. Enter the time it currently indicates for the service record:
1:45
